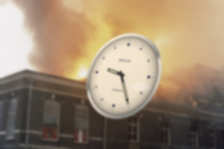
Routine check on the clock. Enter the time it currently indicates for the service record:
9:25
